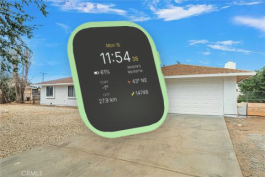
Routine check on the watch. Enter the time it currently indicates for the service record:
11:54
